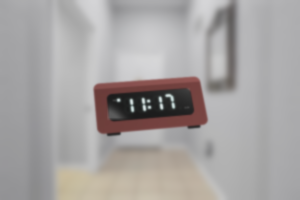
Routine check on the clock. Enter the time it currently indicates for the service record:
11:17
